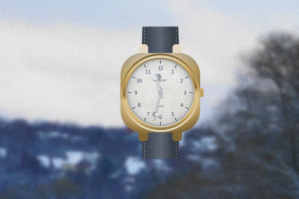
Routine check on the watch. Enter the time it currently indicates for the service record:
11:32
